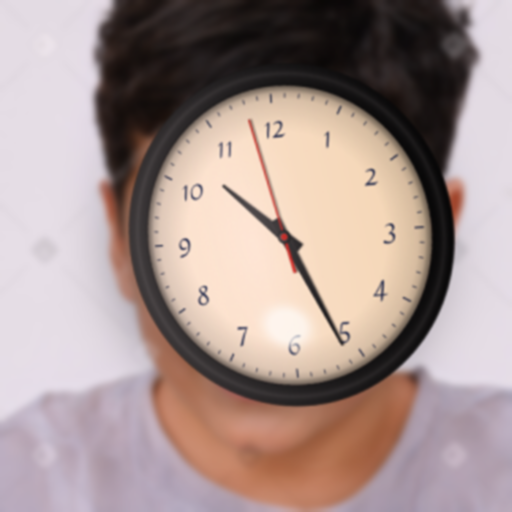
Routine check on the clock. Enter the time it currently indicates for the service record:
10:25:58
